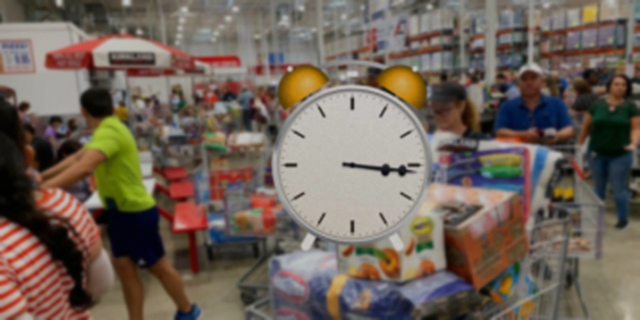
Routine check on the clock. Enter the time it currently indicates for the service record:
3:16
